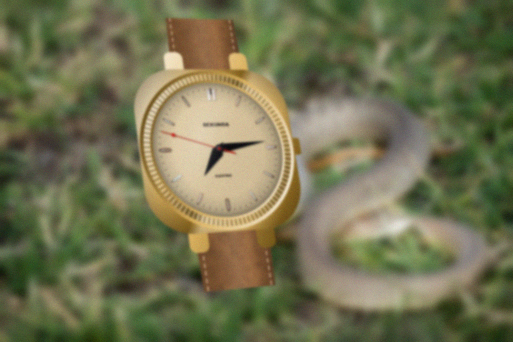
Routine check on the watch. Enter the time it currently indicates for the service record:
7:13:48
